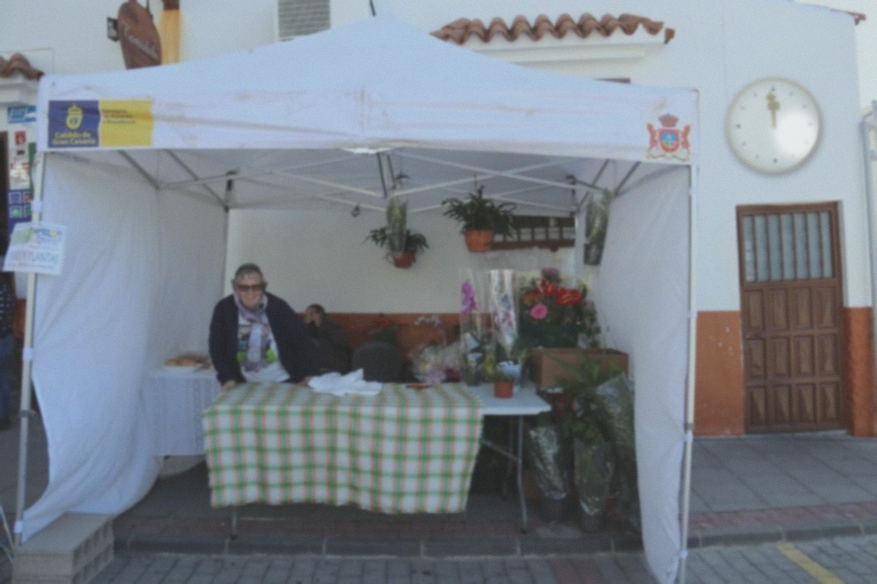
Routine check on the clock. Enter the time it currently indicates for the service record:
11:59
